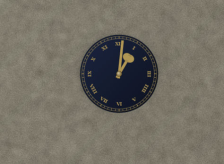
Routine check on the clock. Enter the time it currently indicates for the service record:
1:01
